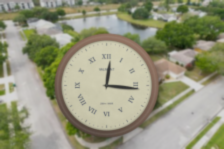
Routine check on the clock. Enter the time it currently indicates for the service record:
12:16
